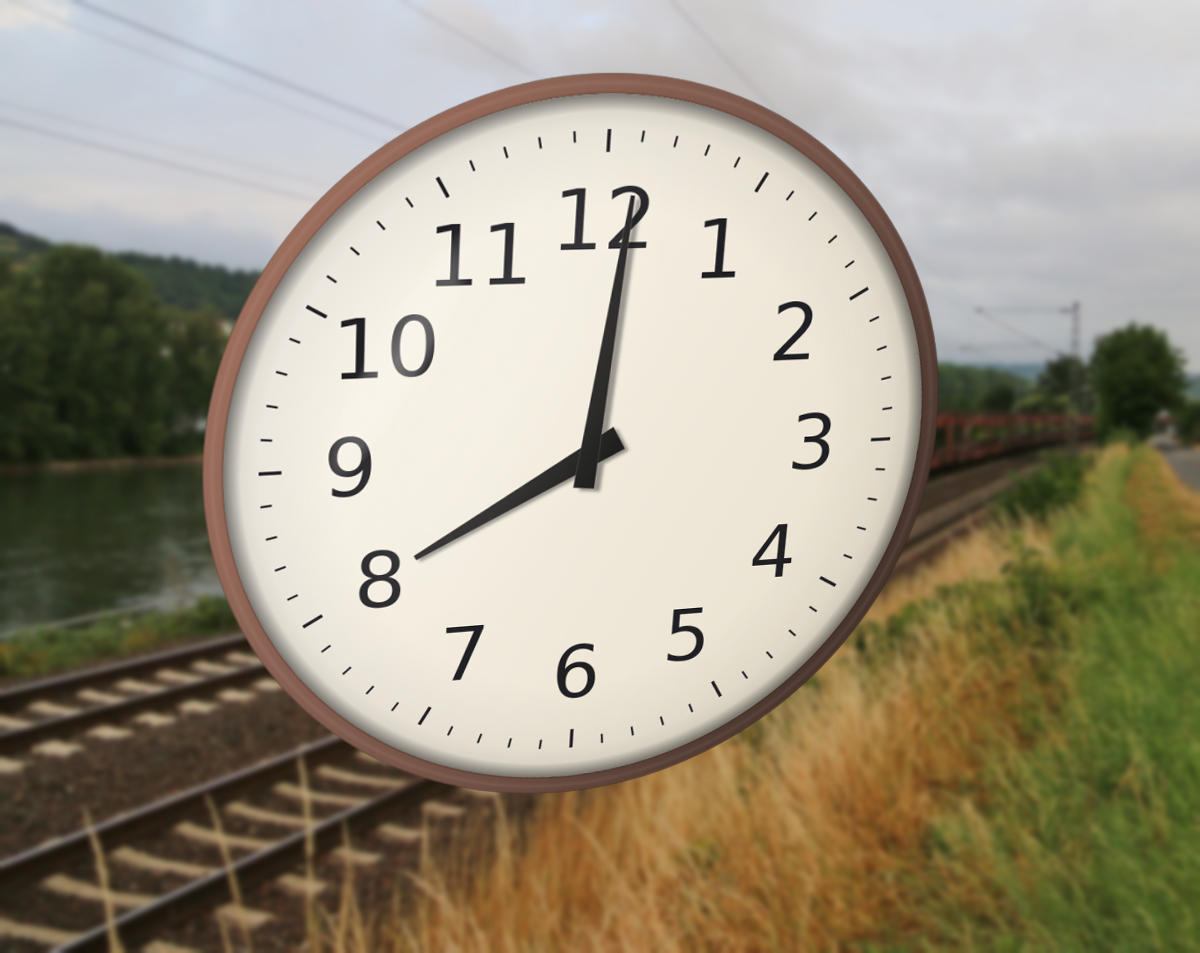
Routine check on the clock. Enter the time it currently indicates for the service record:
8:01
